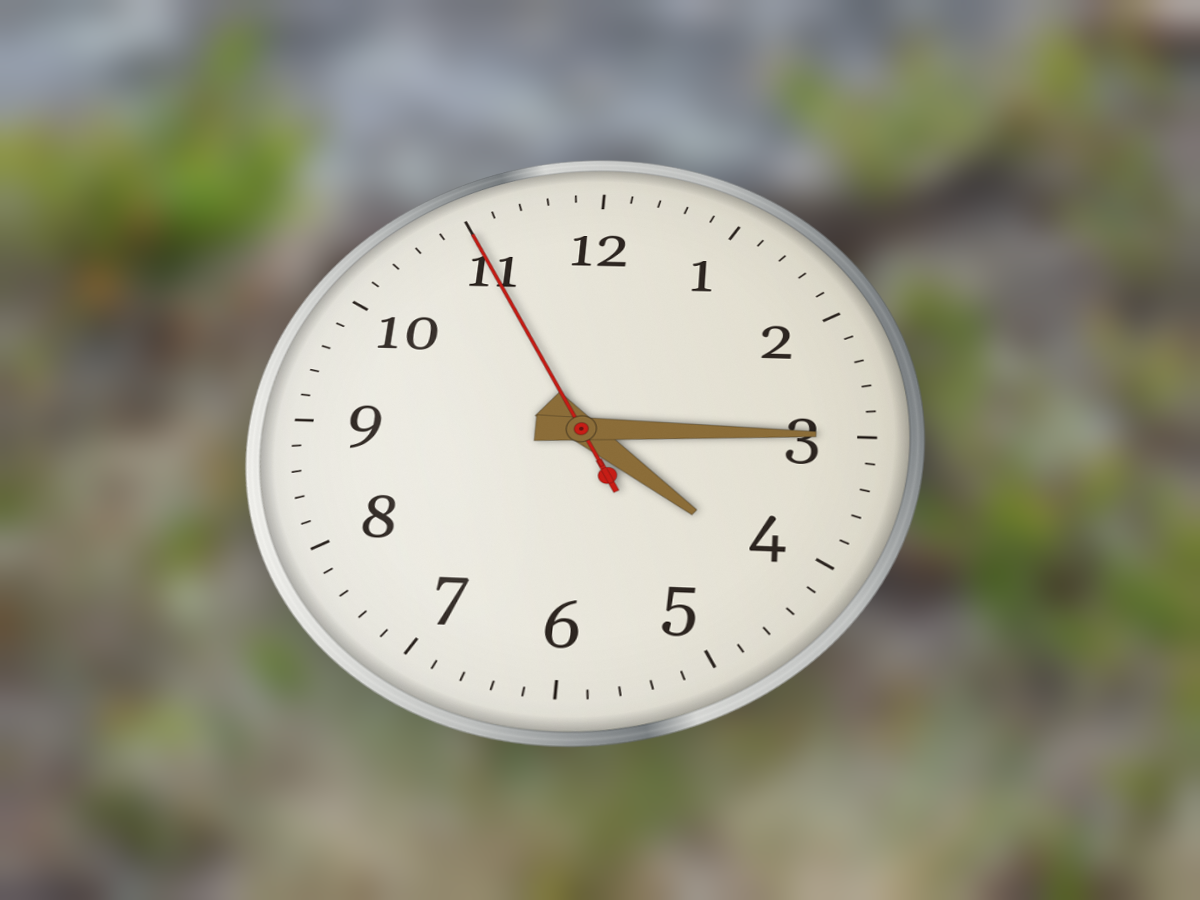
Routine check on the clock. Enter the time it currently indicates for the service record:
4:14:55
